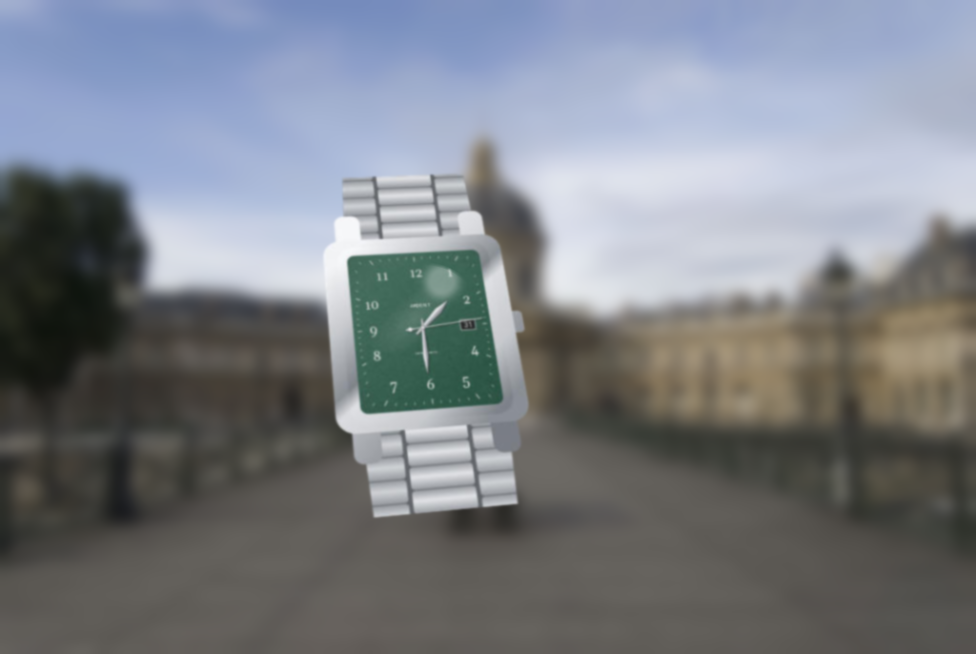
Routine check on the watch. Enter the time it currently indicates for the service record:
1:30:14
